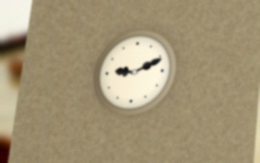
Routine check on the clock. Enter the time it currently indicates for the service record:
9:11
